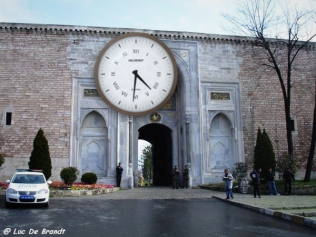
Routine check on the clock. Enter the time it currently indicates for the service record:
4:31
